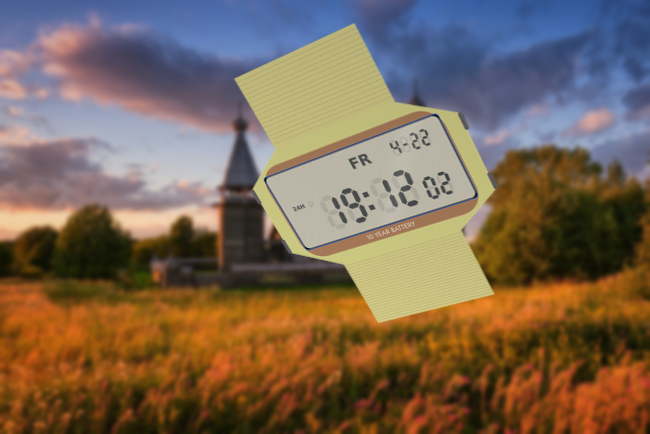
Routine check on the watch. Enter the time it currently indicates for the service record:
19:12:02
